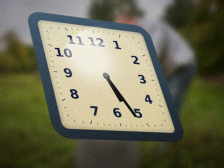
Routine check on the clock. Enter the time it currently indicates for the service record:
5:26
